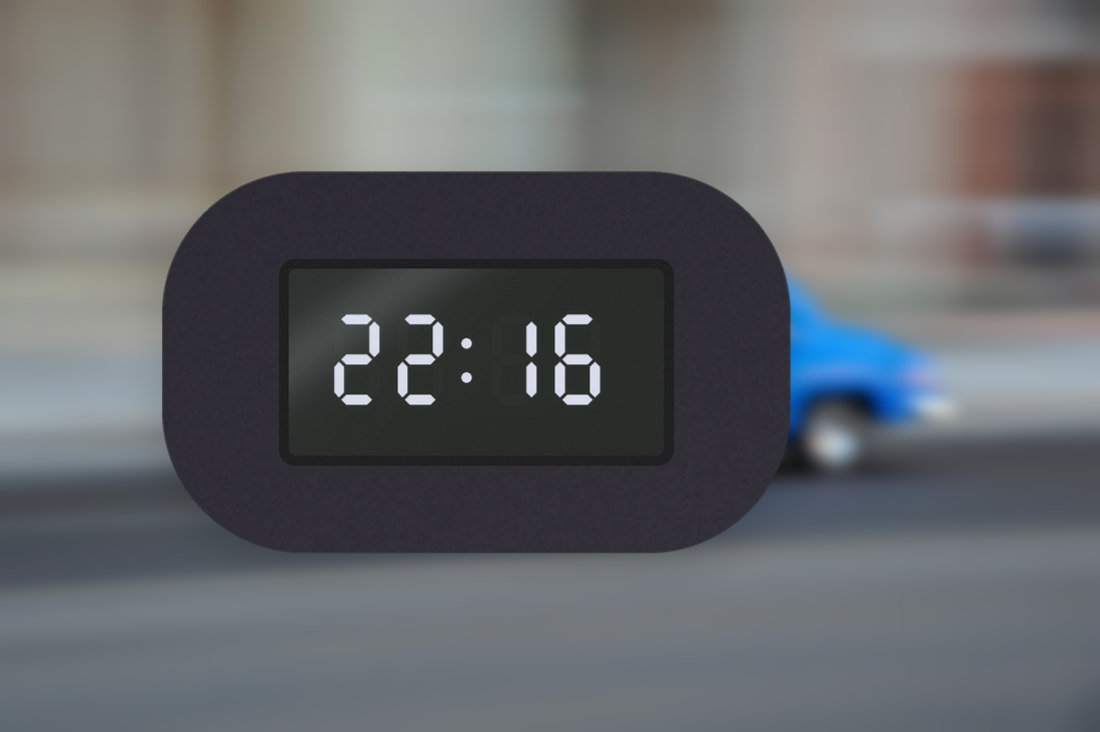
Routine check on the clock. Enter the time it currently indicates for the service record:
22:16
